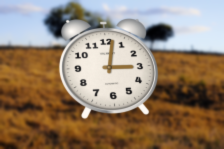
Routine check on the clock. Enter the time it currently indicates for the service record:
3:02
